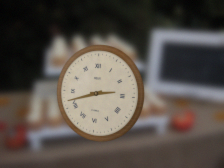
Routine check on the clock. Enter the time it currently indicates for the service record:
2:42
